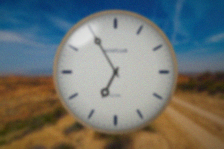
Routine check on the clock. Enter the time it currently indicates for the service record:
6:55
